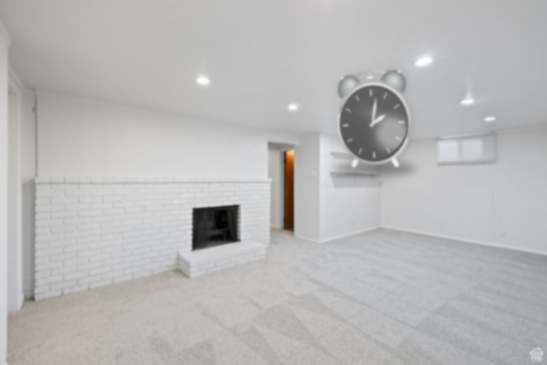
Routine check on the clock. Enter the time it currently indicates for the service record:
2:02
